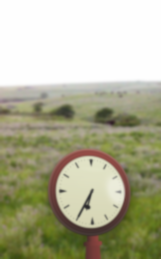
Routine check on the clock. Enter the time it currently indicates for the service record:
6:35
